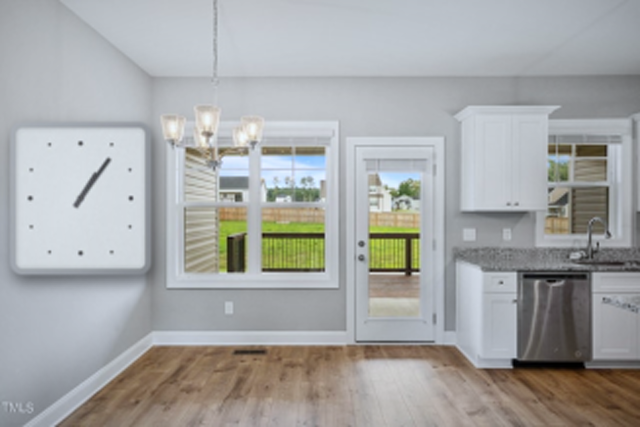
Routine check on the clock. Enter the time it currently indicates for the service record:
1:06
